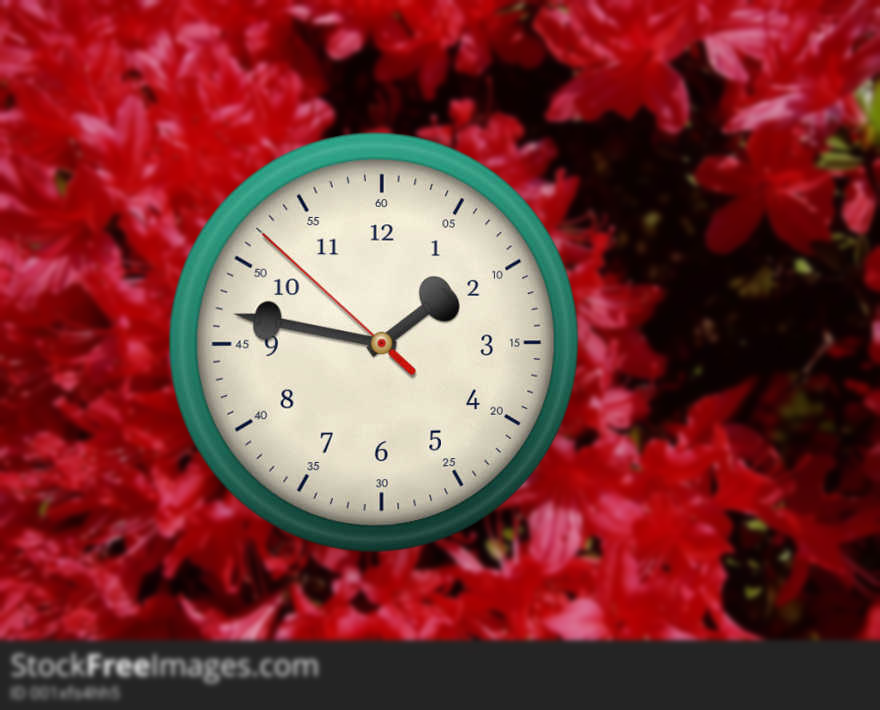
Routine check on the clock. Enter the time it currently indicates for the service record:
1:46:52
